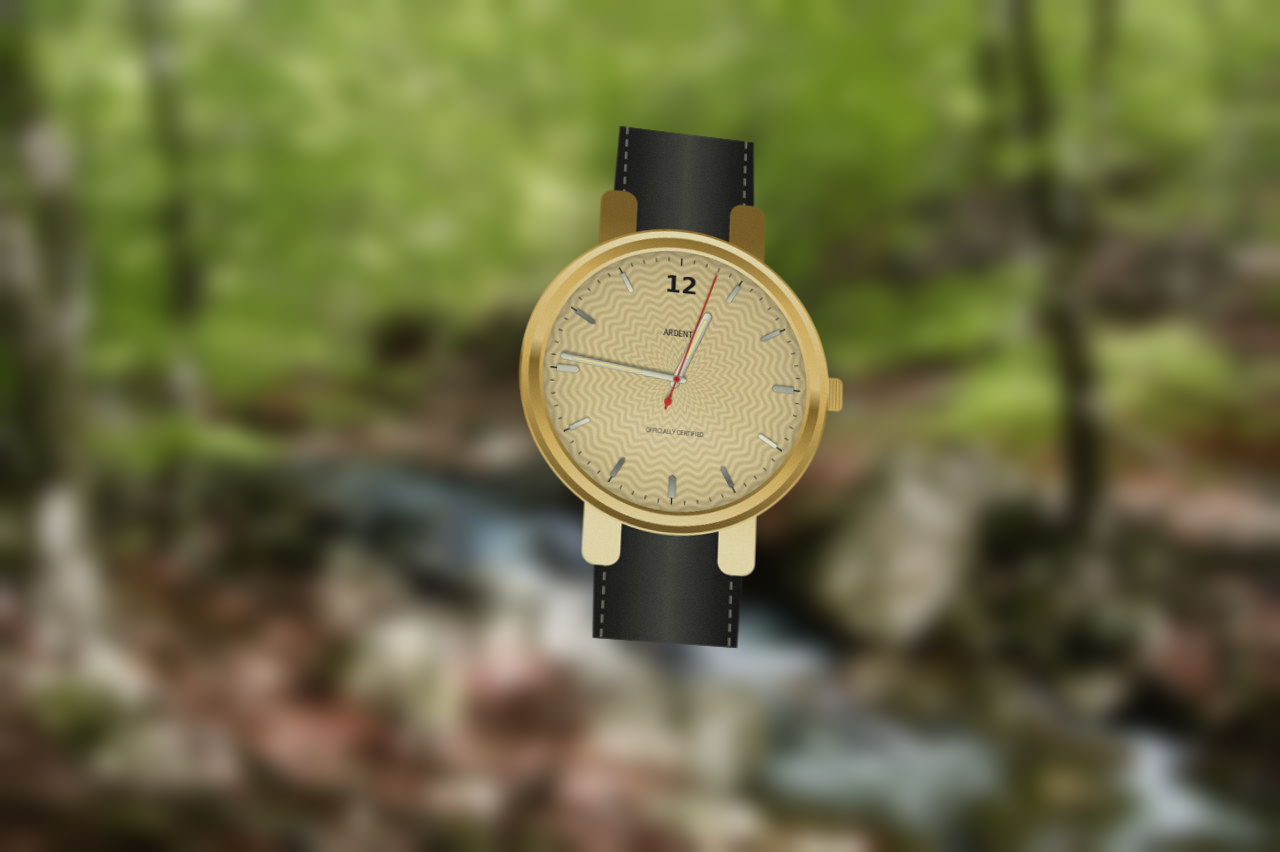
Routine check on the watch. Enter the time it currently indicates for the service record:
12:46:03
